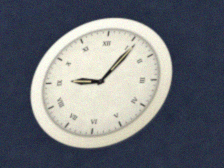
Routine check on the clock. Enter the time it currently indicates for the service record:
9:06
